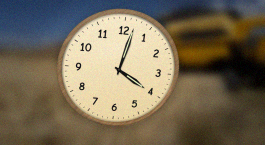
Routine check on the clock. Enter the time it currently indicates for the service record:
4:02
